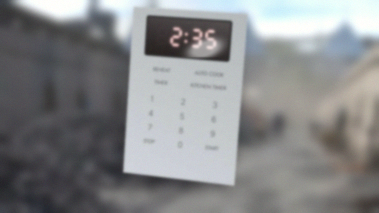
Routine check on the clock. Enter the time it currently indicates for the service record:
2:35
